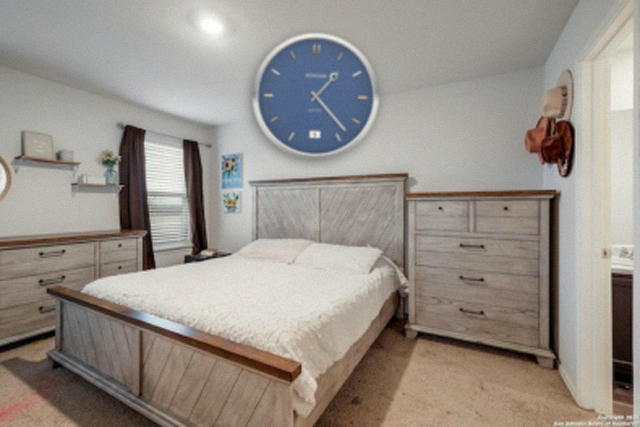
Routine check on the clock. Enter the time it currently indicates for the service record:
1:23
